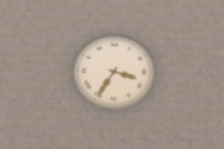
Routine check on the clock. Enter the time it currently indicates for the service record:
3:35
